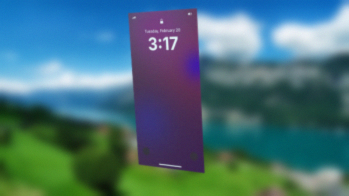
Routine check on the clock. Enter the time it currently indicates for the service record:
3:17
